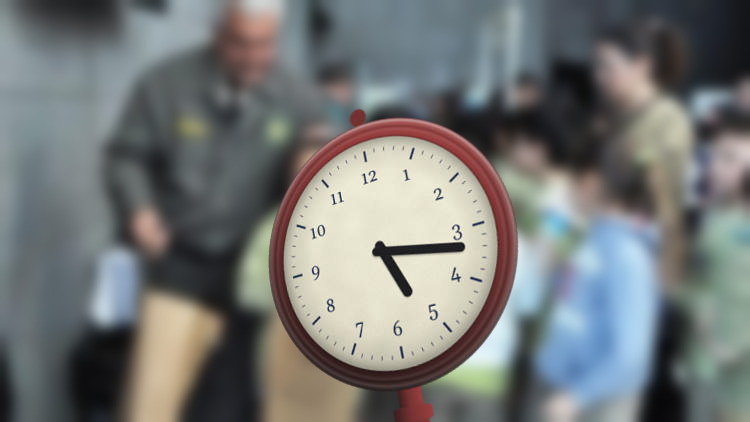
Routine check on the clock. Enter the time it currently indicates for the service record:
5:17
